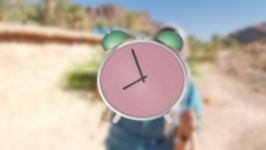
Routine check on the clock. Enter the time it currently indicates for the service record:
7:57
